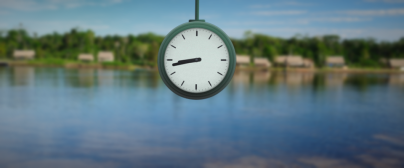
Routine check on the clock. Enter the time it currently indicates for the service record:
8:43
